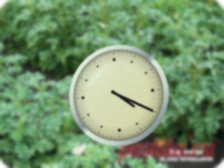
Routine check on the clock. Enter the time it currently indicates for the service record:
4:20
